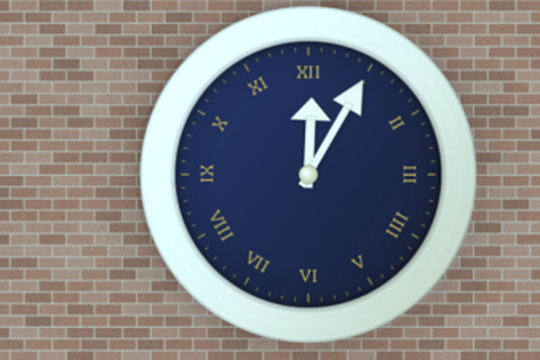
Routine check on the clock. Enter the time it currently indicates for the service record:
12:05
